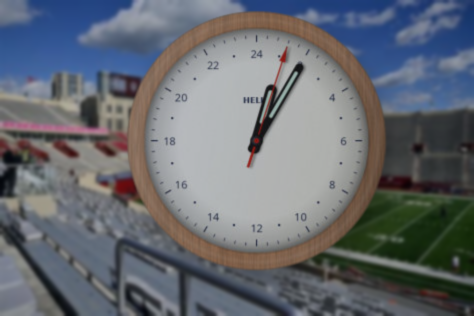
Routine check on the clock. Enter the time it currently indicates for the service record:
1:05:03
